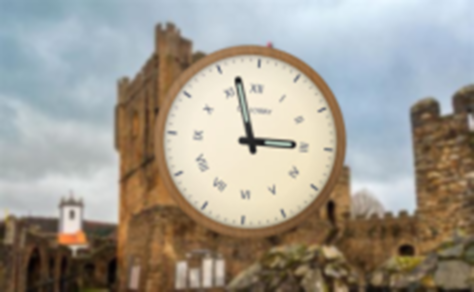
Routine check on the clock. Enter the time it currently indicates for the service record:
2:57
